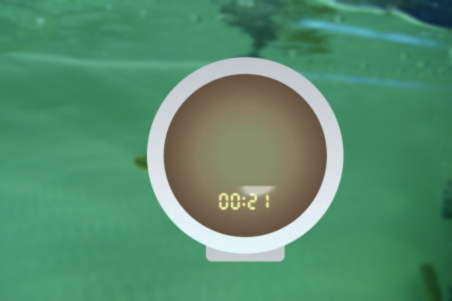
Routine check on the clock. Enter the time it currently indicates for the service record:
0:21
